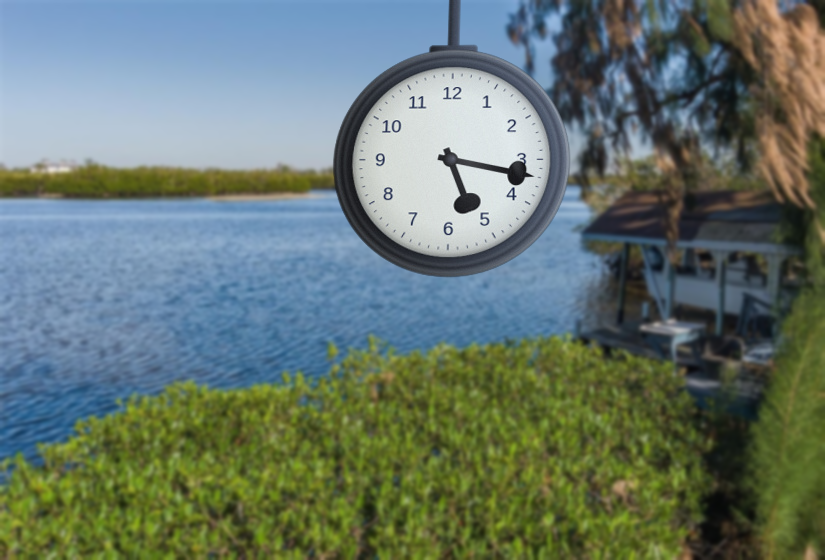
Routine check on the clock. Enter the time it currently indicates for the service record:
5:17
